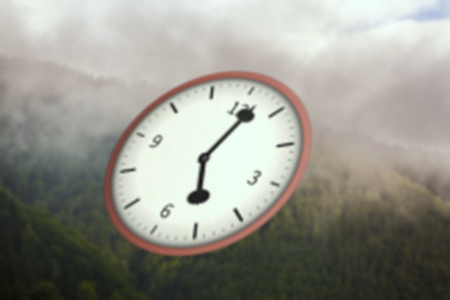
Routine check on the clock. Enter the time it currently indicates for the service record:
5:02
